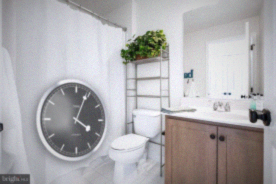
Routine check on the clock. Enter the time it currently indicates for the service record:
4:04
